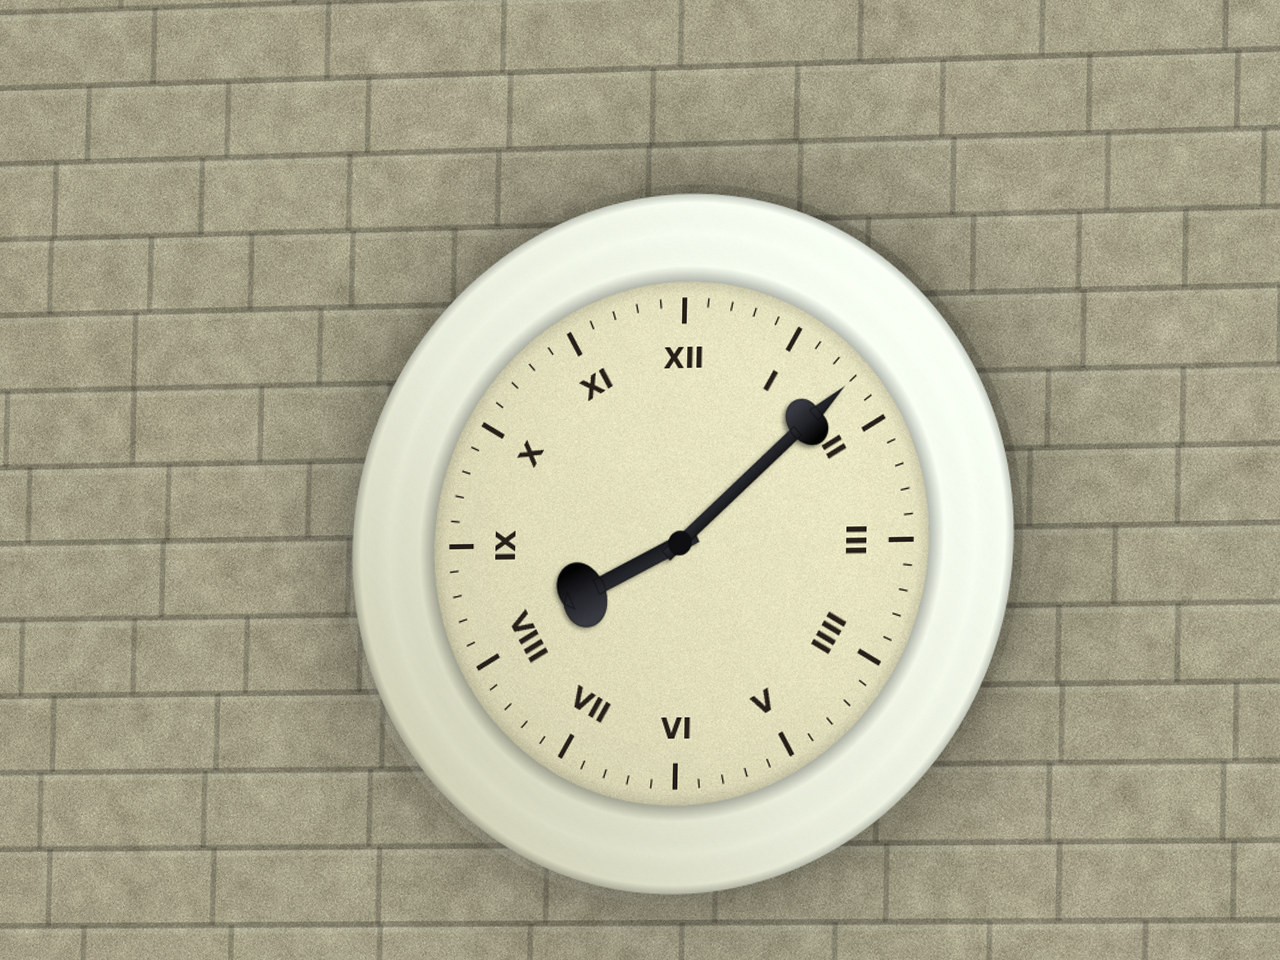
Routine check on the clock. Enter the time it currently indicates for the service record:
8:08
